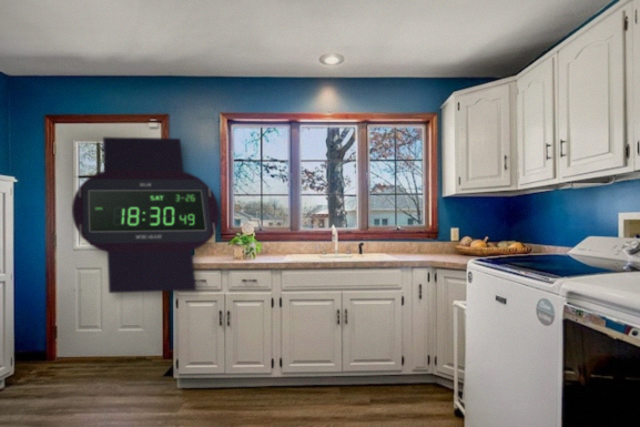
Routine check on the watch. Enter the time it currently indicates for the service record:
18:30:49
